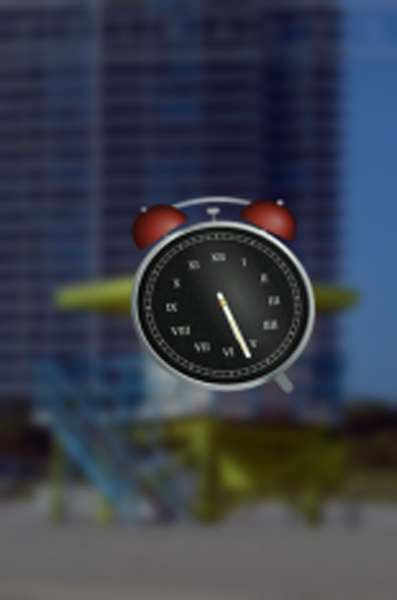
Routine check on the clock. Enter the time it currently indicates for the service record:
5:27
